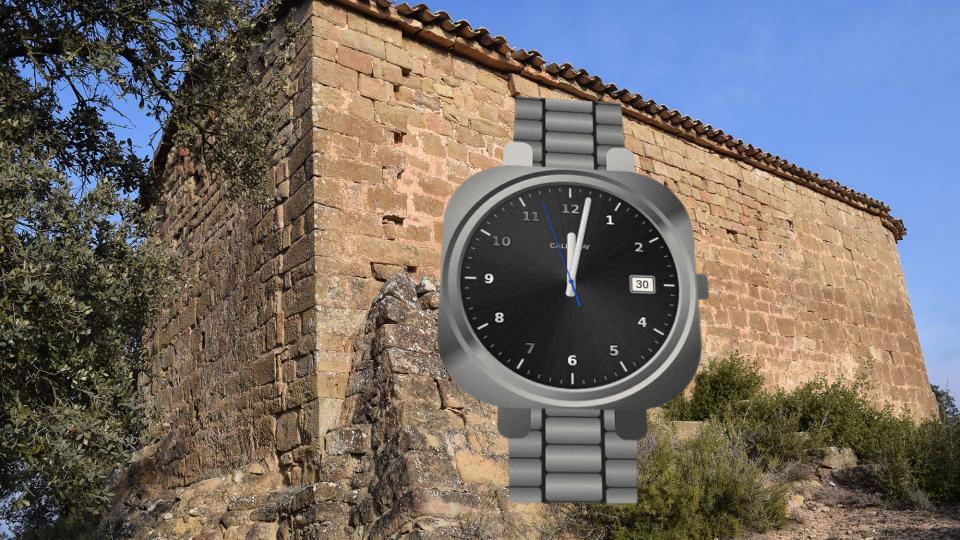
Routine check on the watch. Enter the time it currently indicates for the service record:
12:01:57
